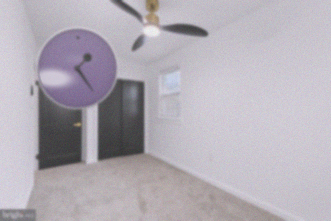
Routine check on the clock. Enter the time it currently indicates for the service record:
1:24
